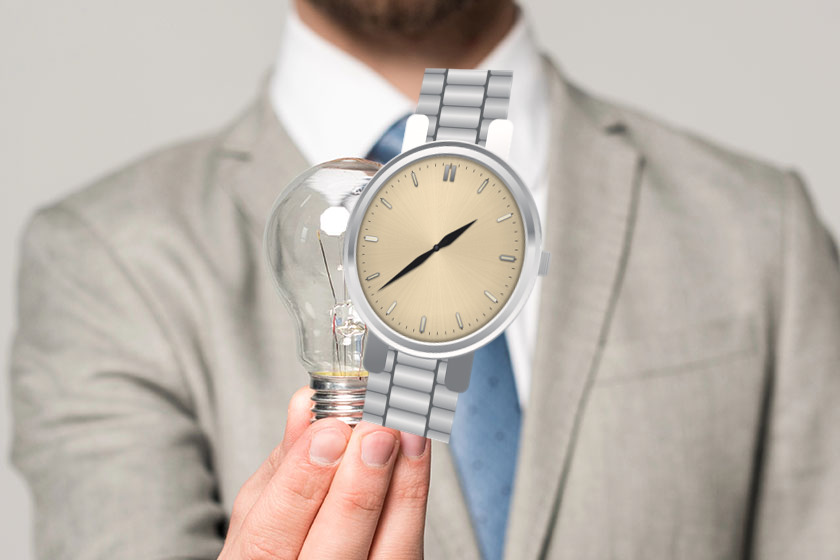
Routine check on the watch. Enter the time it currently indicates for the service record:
1:38
